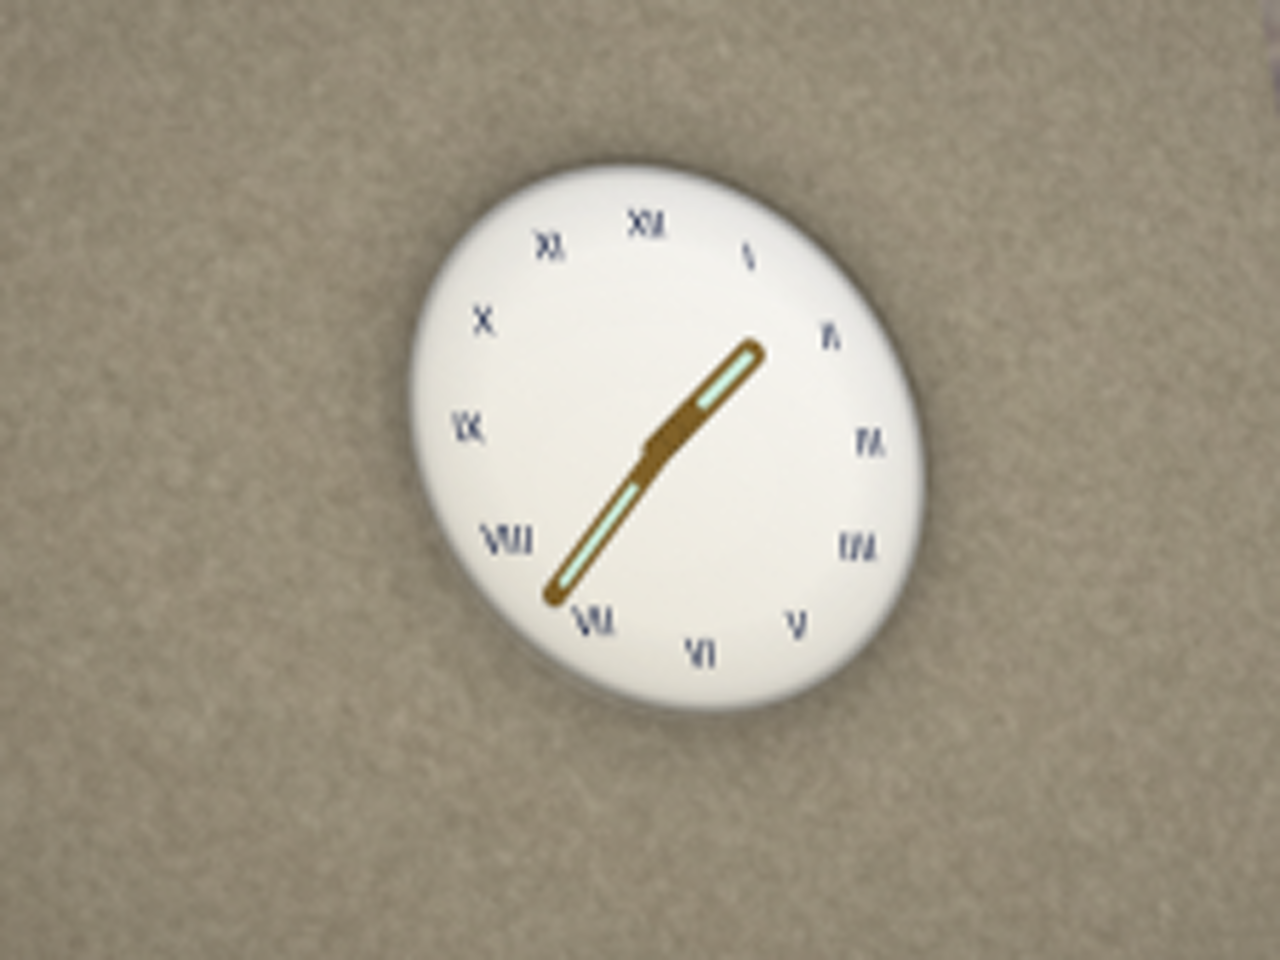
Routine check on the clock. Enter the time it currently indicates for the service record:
1:37
